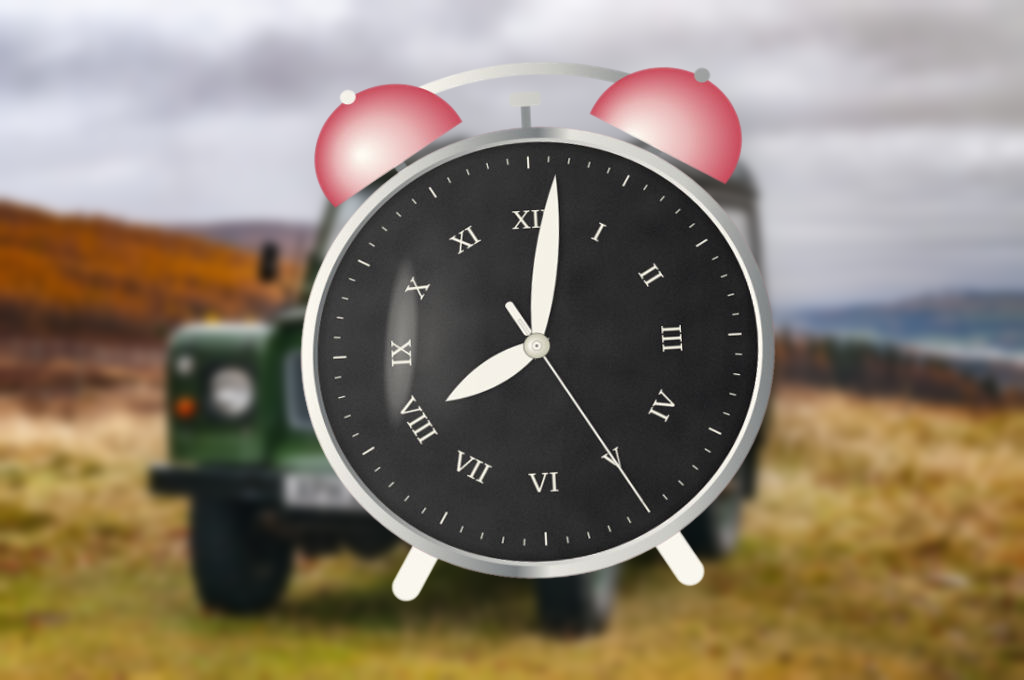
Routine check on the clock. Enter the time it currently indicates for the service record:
8:01:25
